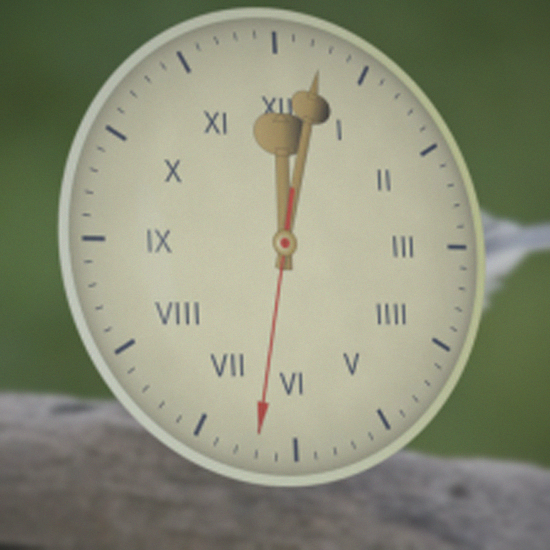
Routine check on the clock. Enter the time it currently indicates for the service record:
12:02:32
